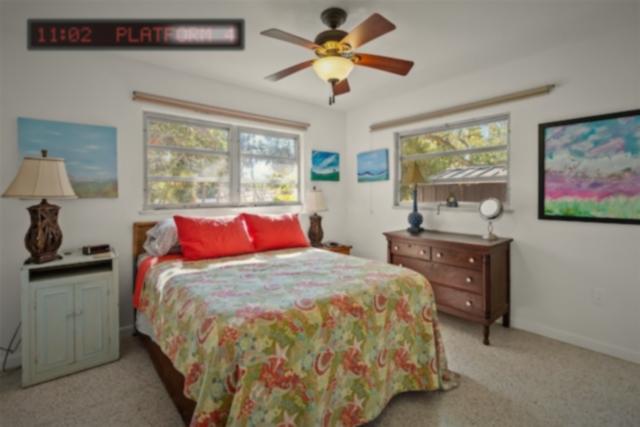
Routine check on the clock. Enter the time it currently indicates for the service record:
11:02
